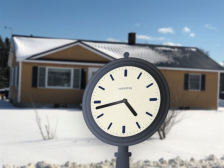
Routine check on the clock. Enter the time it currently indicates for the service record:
4:43
